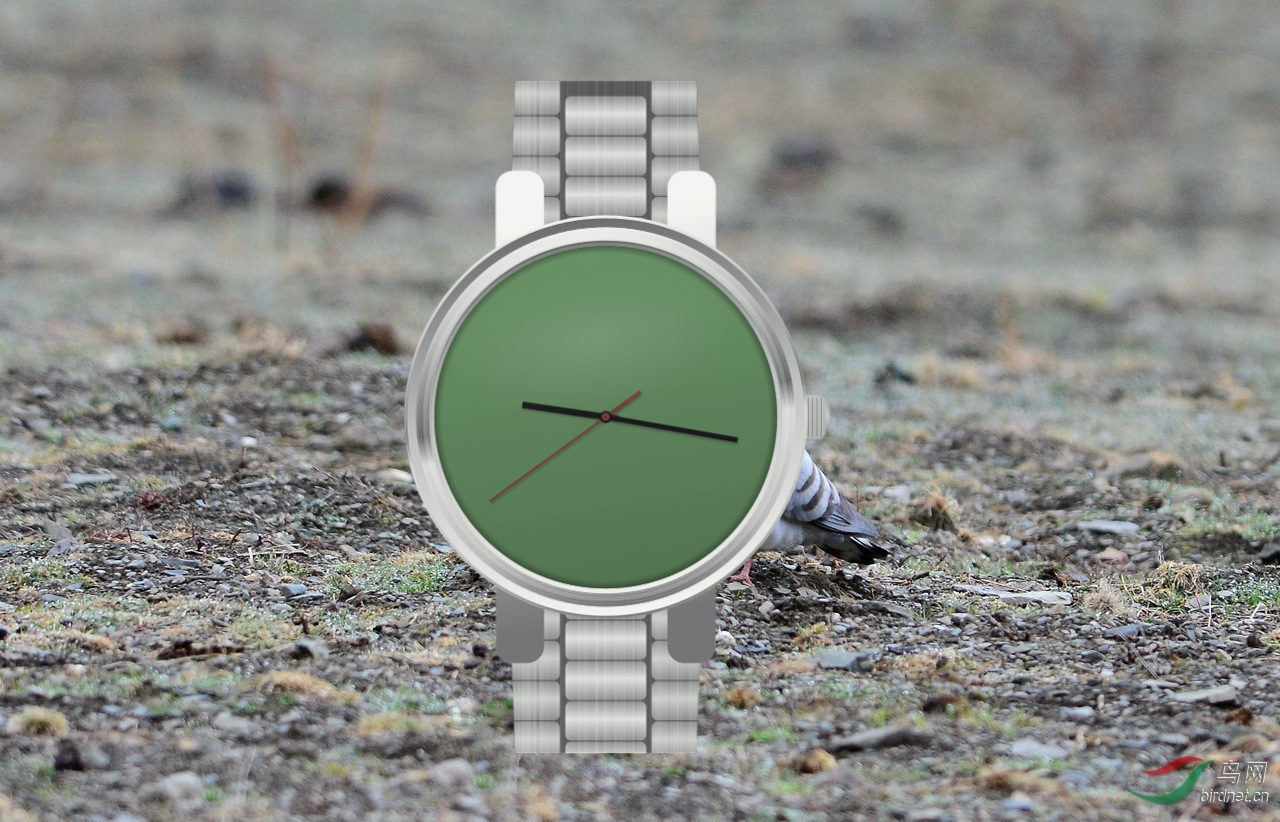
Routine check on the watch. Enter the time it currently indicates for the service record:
9:16:39
